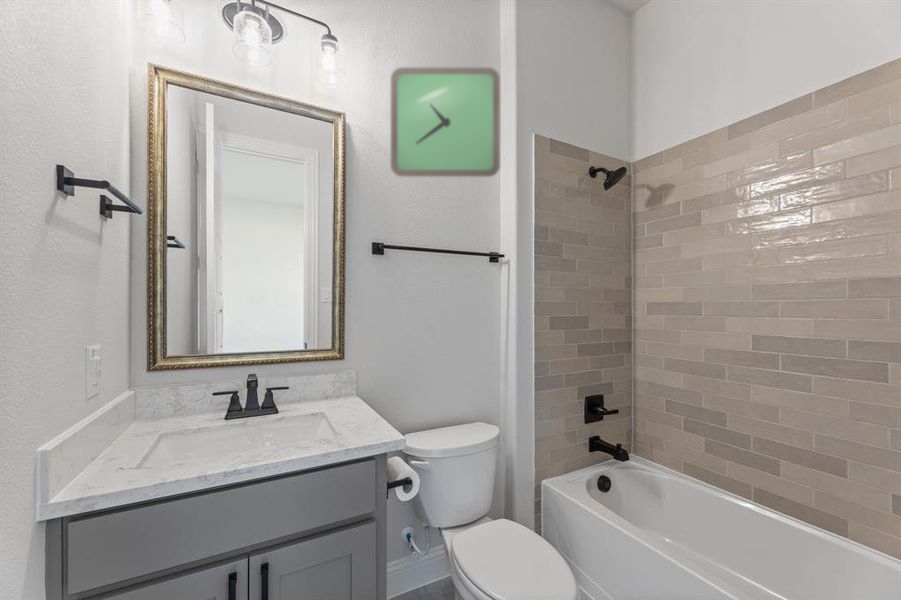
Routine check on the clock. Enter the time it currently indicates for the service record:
10:39
